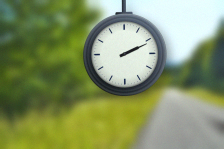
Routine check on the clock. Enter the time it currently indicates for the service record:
2:11
